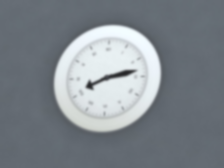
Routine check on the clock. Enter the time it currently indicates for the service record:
8:13
